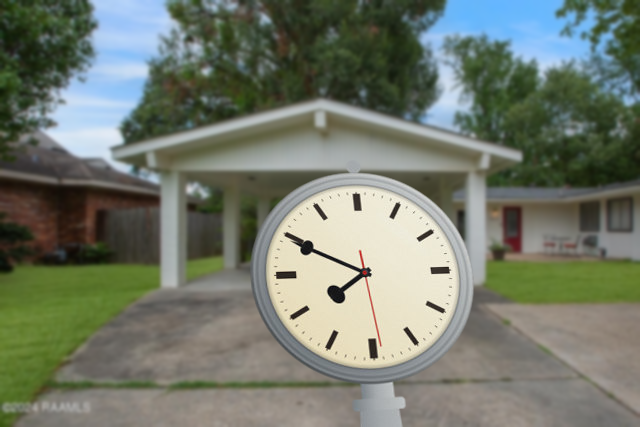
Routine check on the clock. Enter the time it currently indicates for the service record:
7:49:29
